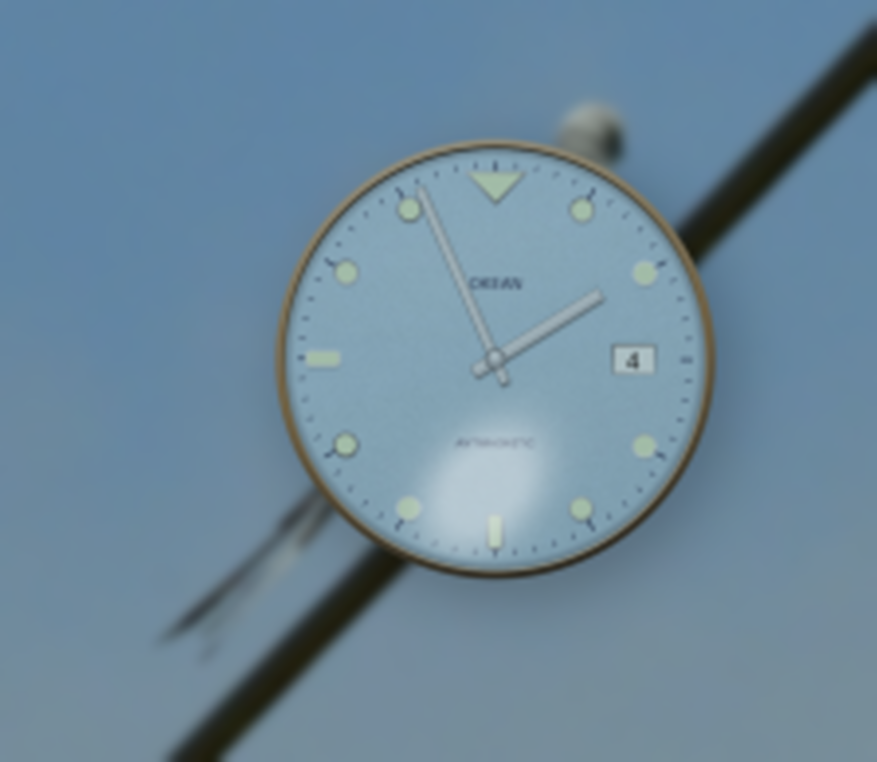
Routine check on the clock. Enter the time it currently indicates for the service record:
1:56
